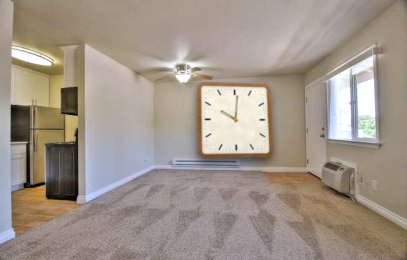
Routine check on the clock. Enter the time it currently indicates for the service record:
10:01
